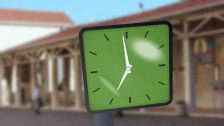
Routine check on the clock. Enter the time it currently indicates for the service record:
6:59
